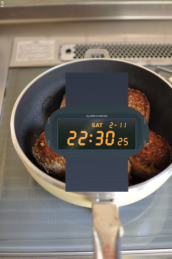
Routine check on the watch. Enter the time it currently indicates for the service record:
22:30:25
